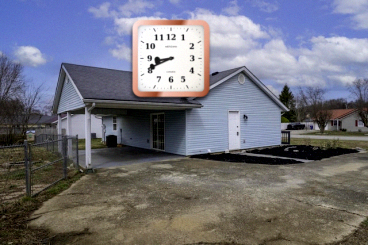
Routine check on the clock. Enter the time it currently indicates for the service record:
8:41
